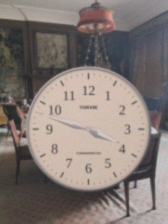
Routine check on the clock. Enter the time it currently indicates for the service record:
3:48
